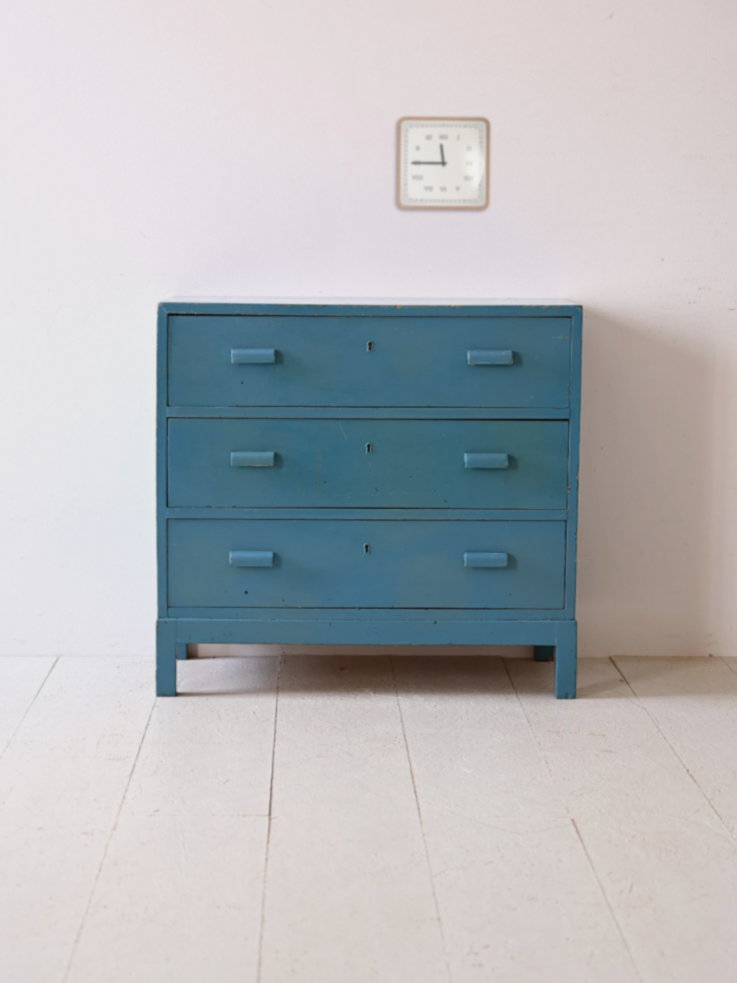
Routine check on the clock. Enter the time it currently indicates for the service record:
11:45
